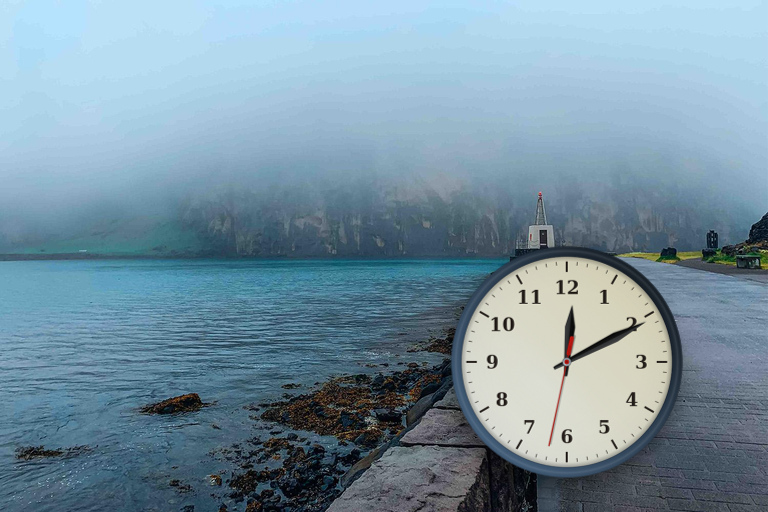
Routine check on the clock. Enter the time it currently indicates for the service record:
12:10:32
